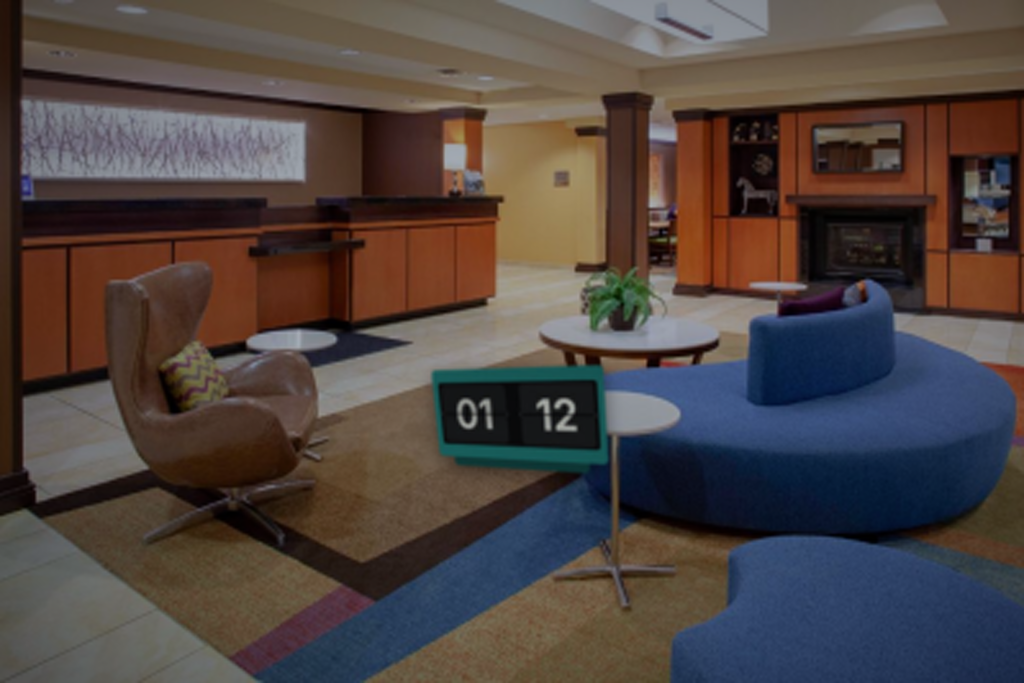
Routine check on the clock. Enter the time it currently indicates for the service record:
1:12
